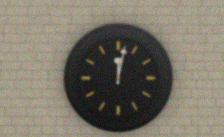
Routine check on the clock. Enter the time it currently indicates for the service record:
12:02
